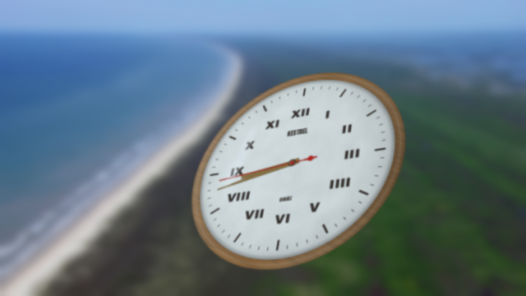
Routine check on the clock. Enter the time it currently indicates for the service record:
8:42:44
